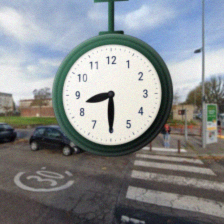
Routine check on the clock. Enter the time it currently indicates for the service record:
8:30
